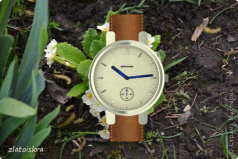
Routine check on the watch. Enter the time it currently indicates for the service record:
10:14
